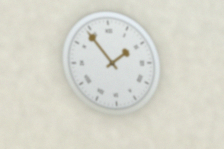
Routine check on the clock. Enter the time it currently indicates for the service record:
1:54
